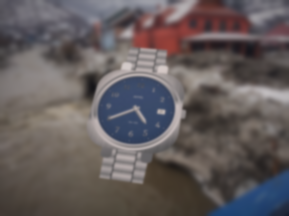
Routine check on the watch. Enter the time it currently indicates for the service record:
4:40
